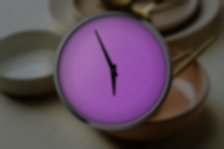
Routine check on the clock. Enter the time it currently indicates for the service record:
5:56
